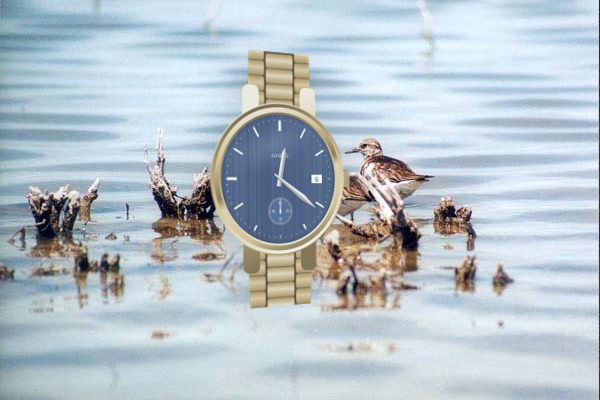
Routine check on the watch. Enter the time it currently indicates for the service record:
12:21
